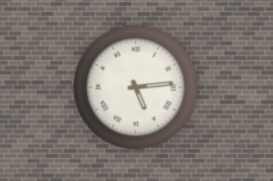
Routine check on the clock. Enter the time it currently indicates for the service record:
5:14
